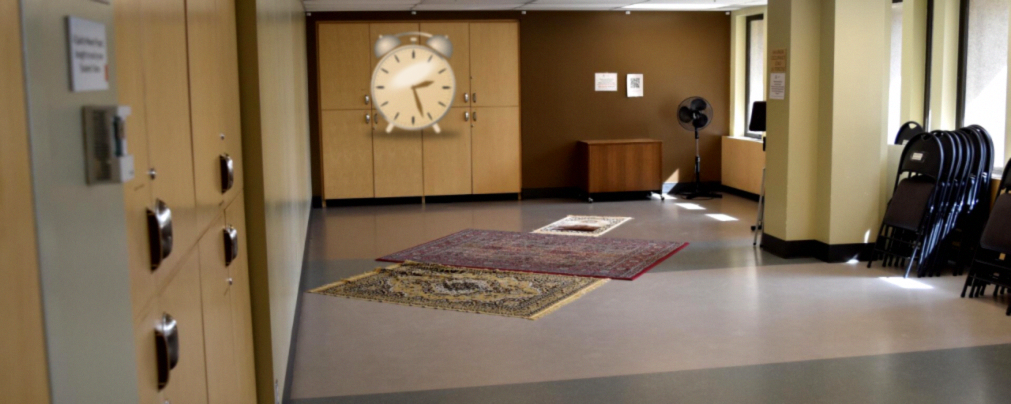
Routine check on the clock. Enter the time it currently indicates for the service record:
2:27
